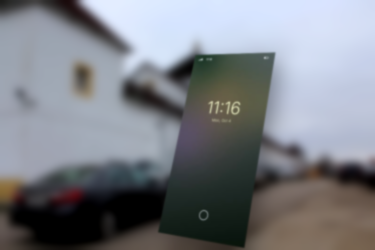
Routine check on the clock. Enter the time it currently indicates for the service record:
11:16
